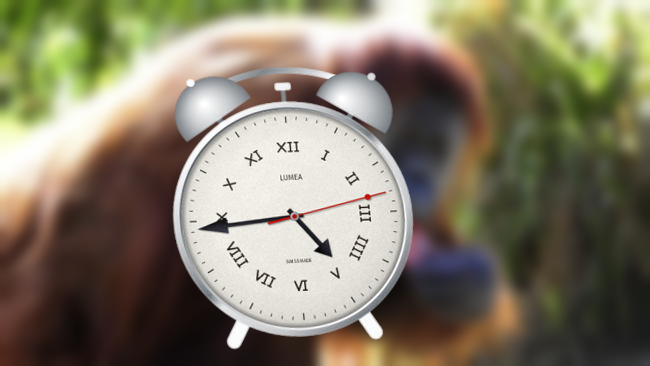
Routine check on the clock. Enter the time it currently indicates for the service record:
4:44:13
